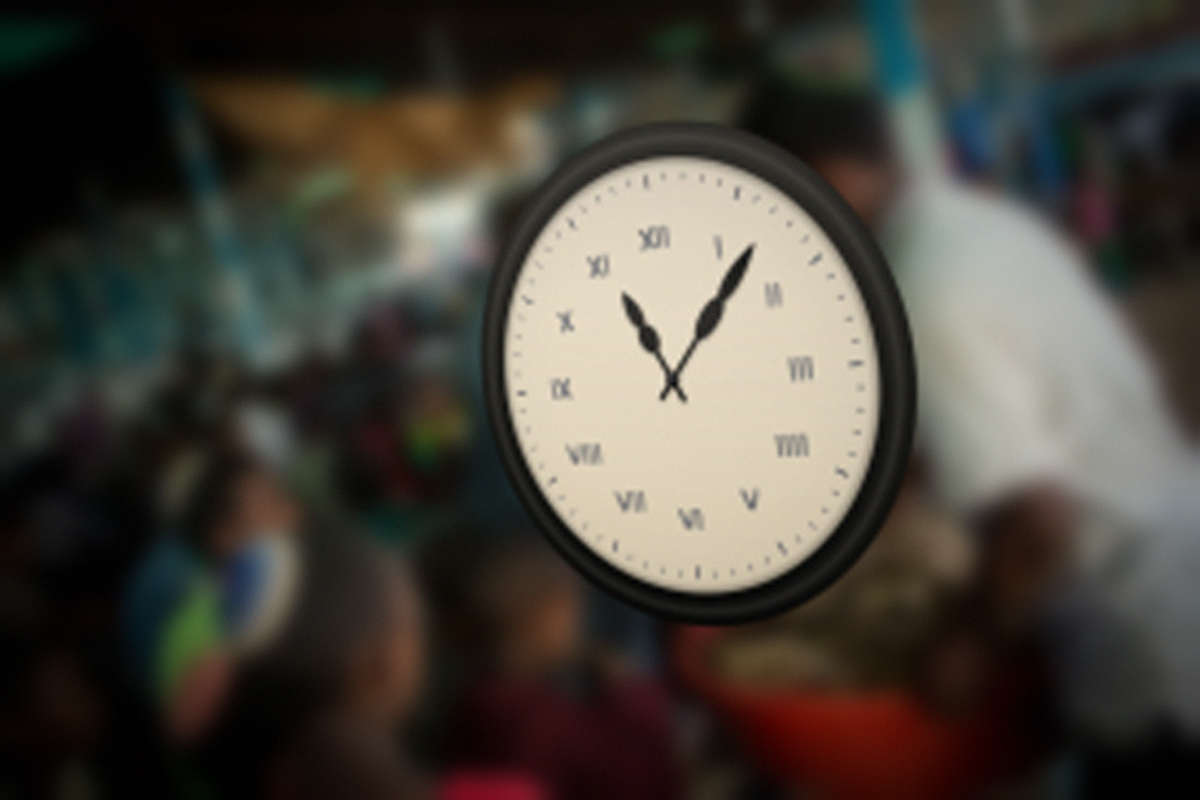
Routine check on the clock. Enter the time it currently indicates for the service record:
11:07
